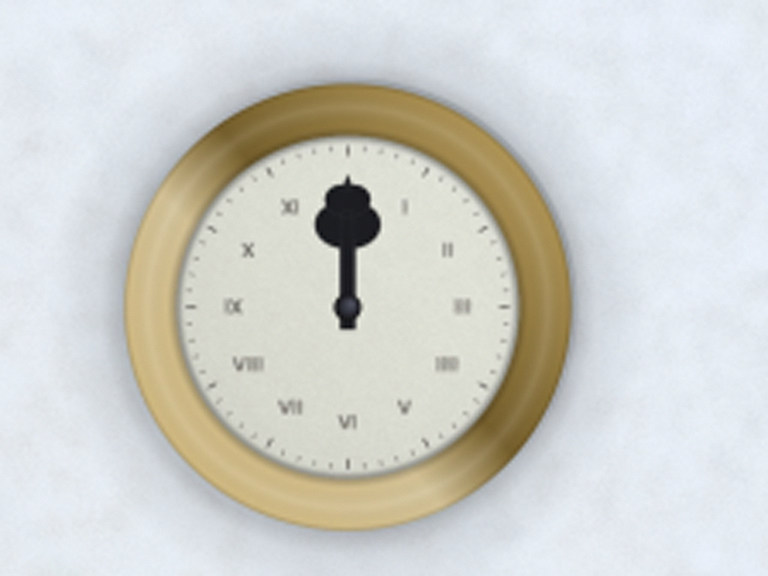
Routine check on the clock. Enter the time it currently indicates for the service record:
12:00
